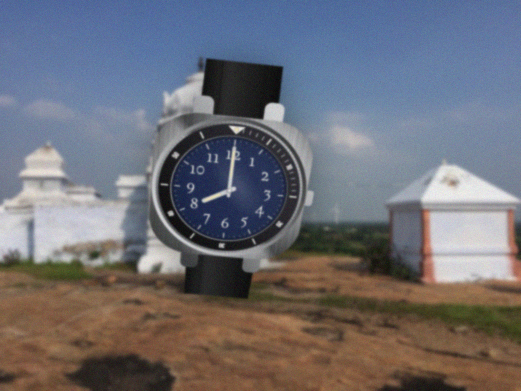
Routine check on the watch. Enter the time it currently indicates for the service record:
8:00
